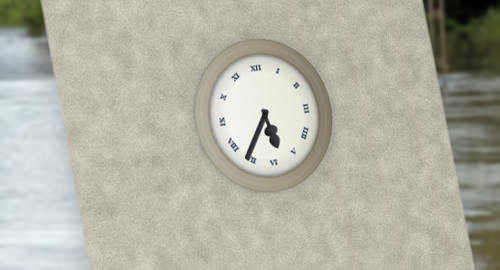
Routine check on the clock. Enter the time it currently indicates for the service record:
5:36
